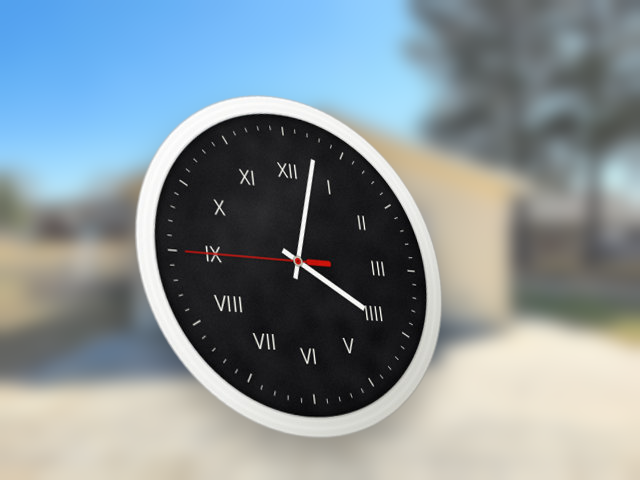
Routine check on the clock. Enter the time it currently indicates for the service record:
4:02:45
